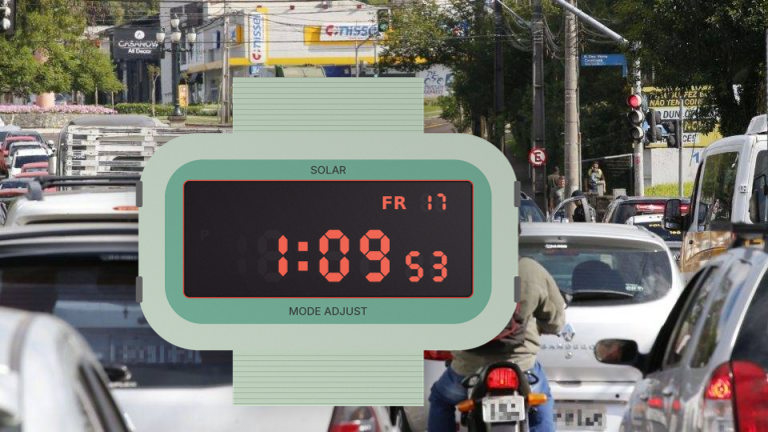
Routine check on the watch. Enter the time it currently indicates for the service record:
1:09:53
